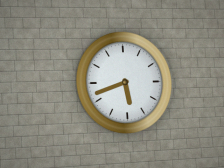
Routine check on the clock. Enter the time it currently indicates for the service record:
5:42
